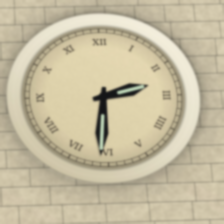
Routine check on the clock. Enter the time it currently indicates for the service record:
2:31
